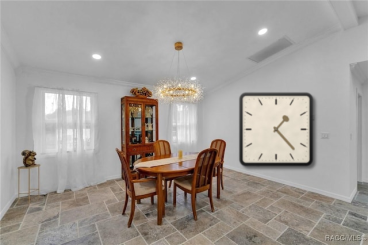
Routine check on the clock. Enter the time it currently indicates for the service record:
1:23
